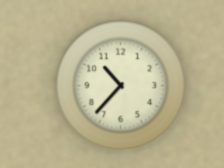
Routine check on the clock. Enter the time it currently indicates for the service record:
10:37
